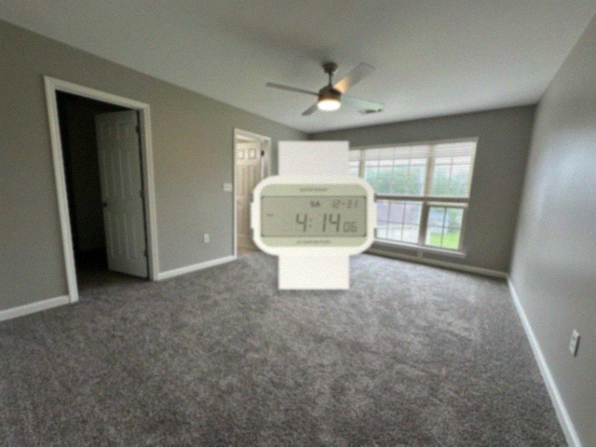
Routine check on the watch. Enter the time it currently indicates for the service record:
4:14
